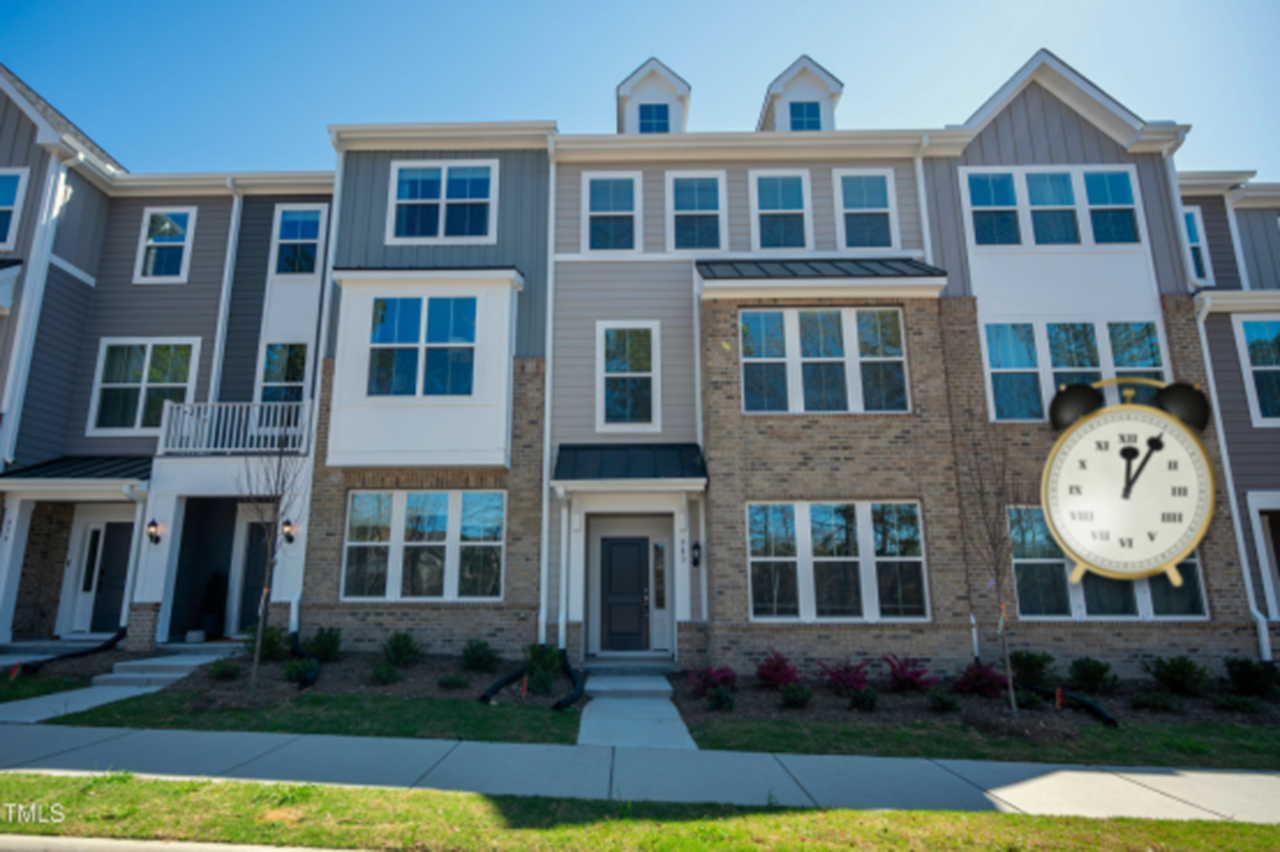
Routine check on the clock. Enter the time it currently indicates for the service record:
12:05
